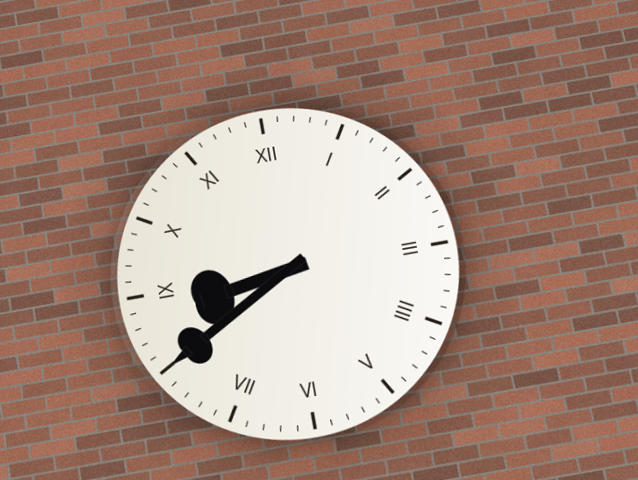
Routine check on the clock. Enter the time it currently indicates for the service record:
8:40
